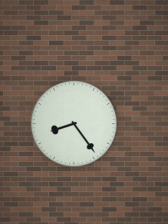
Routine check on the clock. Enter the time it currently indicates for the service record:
8:24
